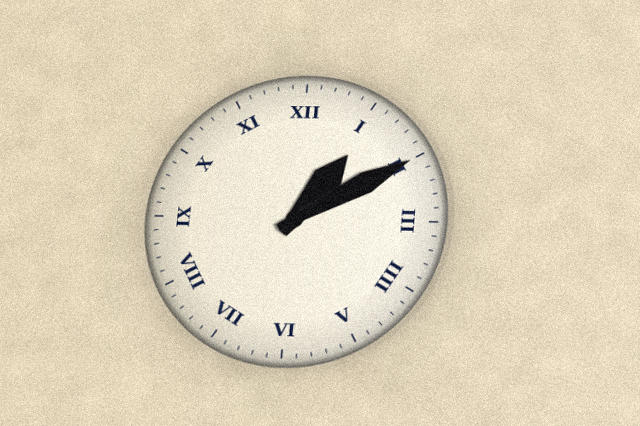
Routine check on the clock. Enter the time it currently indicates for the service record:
1:10
